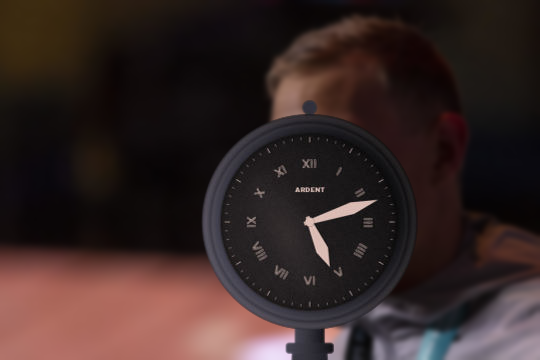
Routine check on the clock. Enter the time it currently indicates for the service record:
5:12
